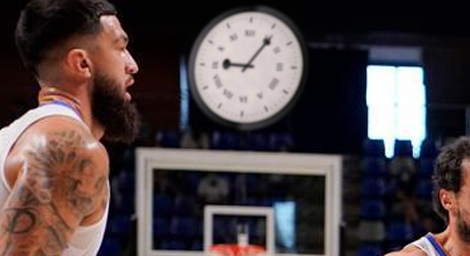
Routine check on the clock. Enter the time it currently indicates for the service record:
9:06
